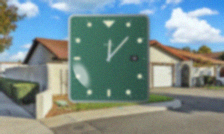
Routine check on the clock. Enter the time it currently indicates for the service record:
12:07
